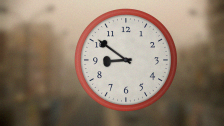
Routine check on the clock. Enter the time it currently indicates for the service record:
8:51
